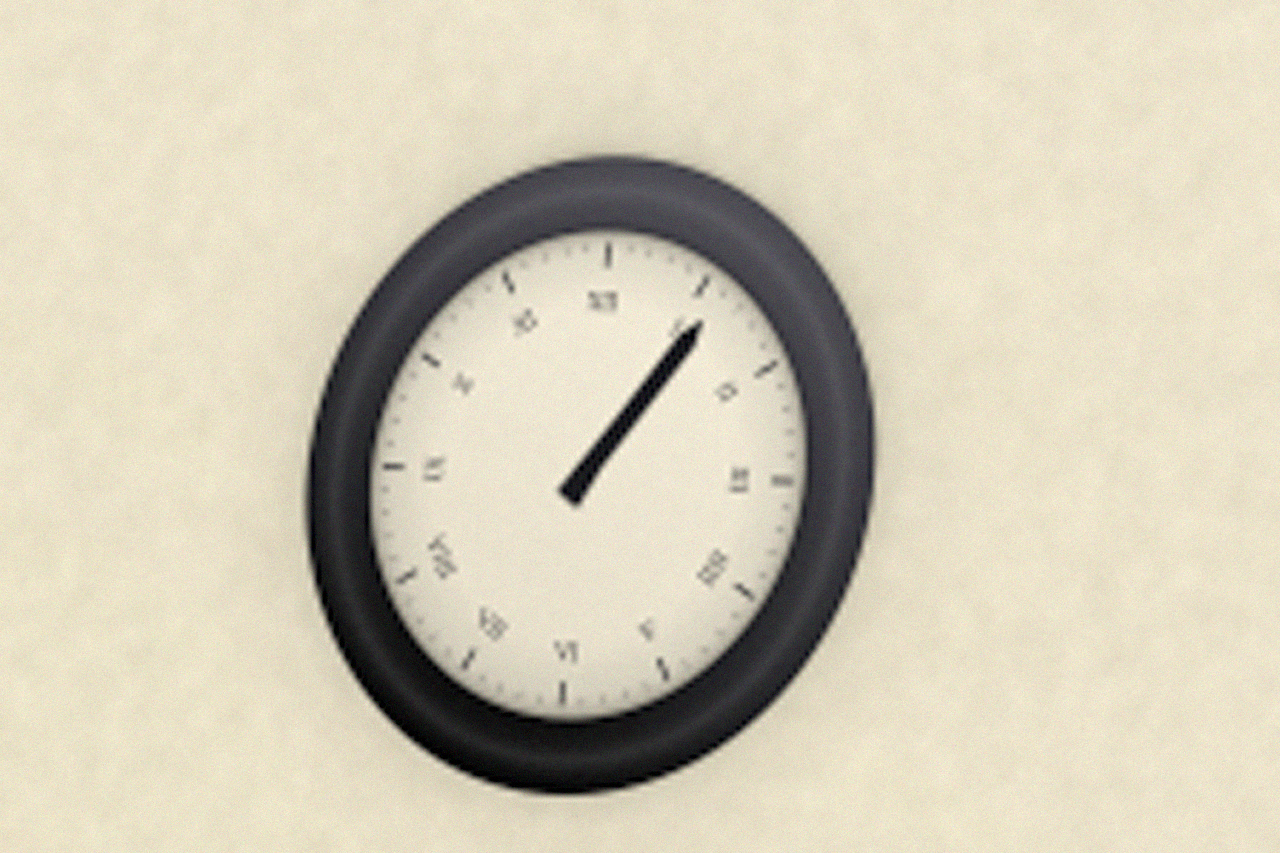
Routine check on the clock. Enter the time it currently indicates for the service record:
1:06
